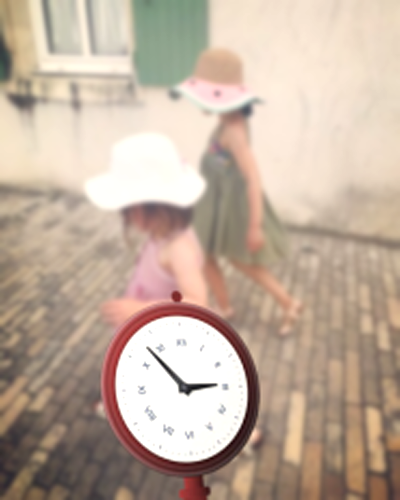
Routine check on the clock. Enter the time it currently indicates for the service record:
2:53
